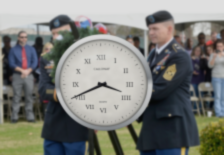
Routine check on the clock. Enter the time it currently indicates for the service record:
3:41
